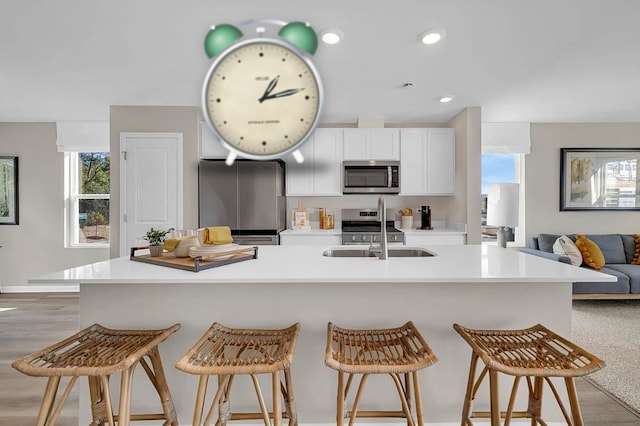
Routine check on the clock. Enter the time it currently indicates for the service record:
1:13
